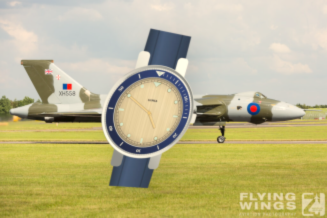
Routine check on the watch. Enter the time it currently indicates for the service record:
4:50
